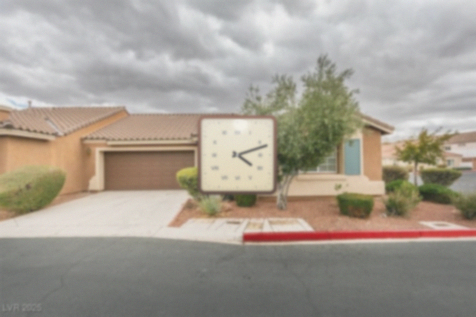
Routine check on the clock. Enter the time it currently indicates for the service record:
4:12
